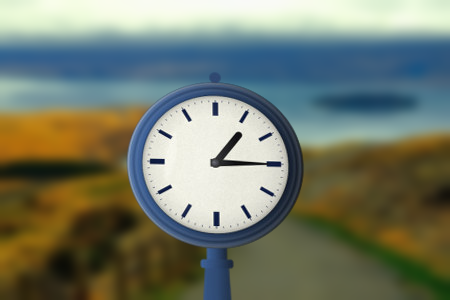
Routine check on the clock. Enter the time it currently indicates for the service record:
1:15
